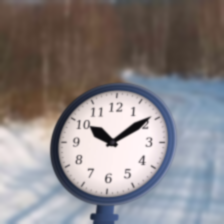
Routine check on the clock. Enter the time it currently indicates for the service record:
10:09
